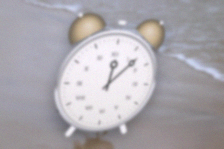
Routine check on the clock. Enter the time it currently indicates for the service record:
12:07
